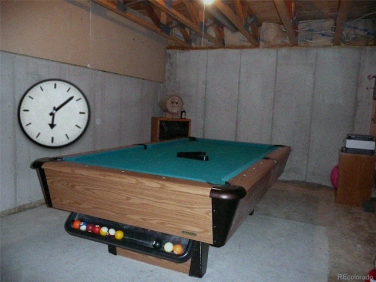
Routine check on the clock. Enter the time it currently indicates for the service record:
6:08
